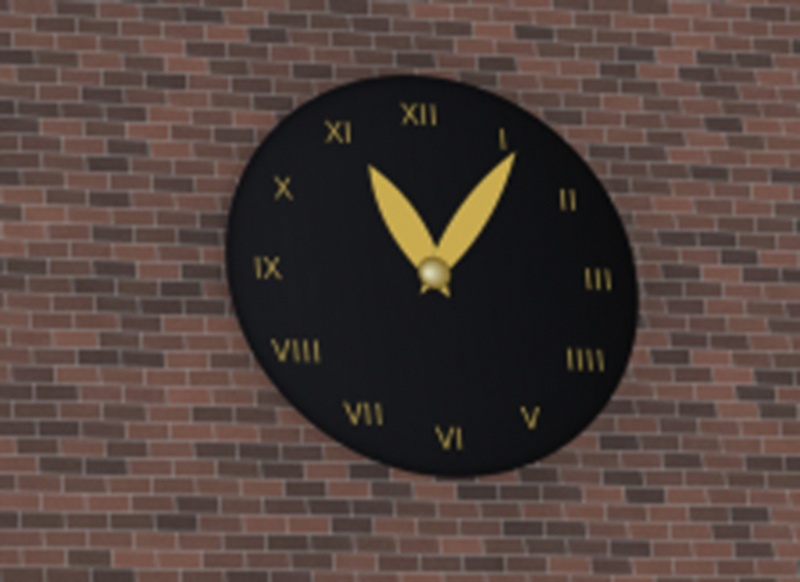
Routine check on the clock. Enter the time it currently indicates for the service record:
11:06
